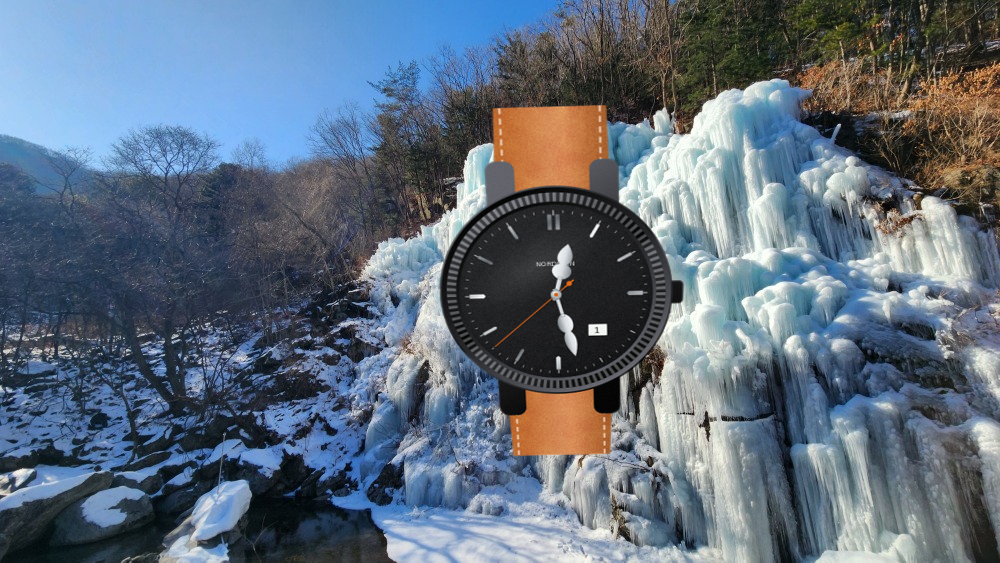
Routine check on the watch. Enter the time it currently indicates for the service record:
12:27:38
